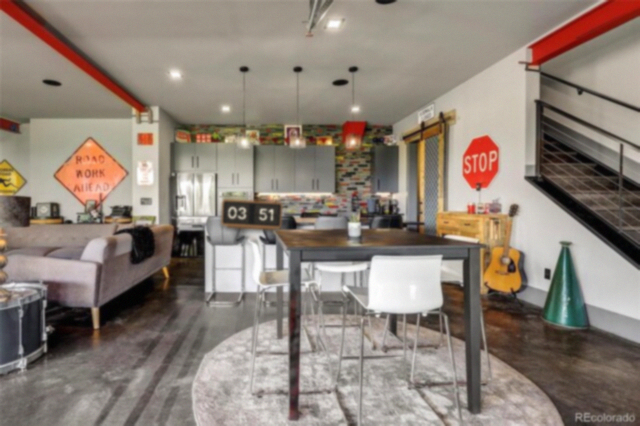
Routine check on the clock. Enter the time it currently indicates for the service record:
3:51
